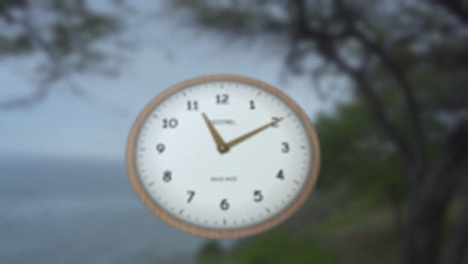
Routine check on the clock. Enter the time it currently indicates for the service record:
11:10
